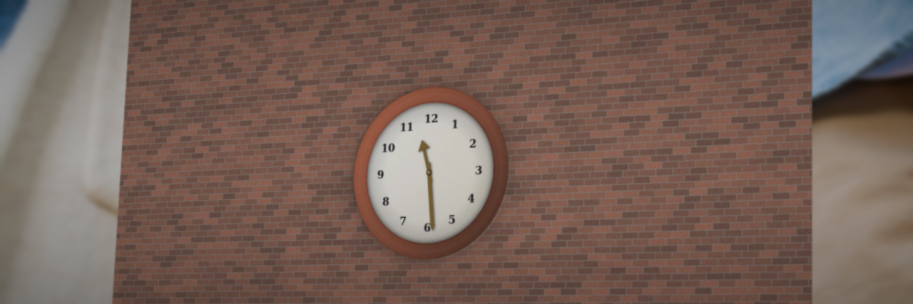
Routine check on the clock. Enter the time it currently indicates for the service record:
11:29
